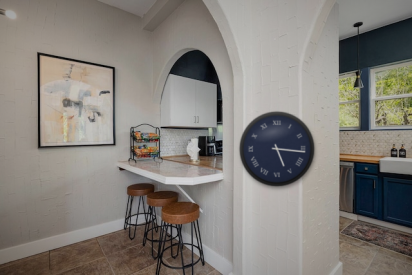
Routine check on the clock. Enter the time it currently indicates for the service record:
5:16
